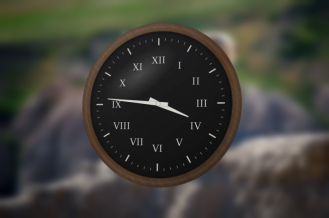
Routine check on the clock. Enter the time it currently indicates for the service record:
3:46
